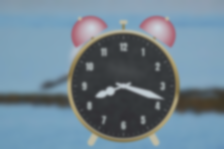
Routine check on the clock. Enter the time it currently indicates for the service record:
8:18
